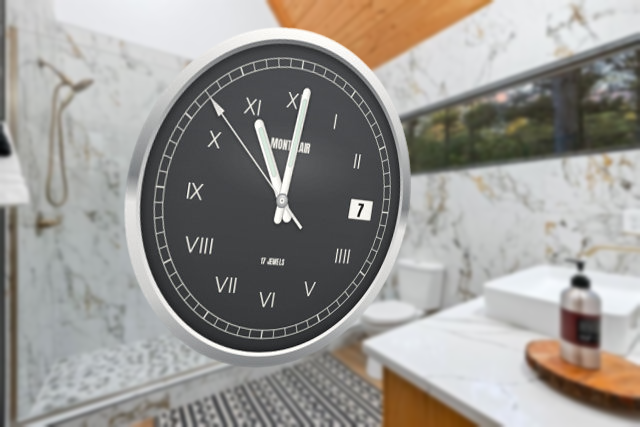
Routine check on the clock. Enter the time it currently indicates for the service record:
11:00:52
